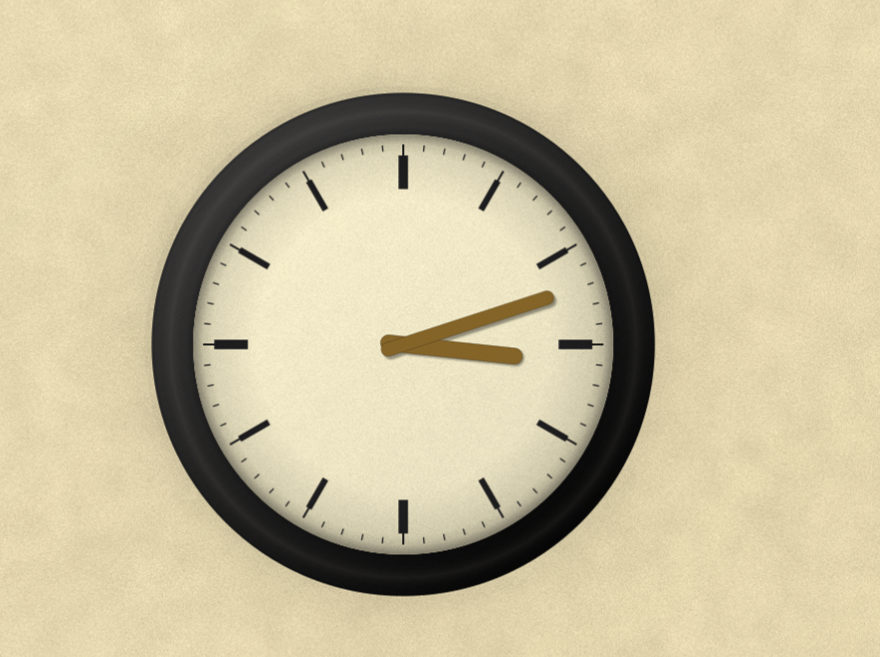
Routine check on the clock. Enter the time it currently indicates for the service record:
3:12
